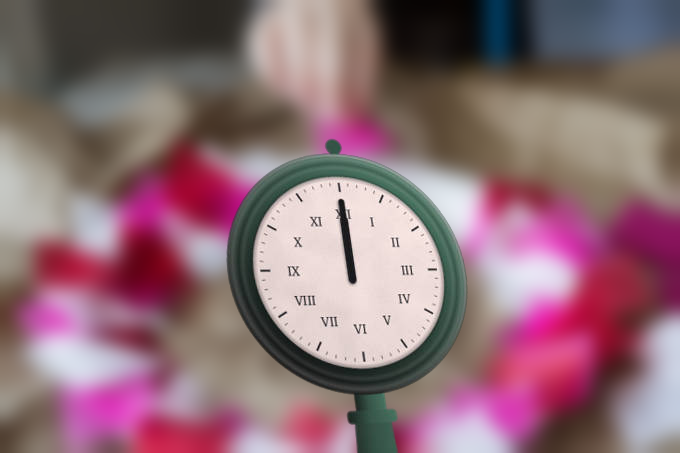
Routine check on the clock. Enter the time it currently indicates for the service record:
12:00
